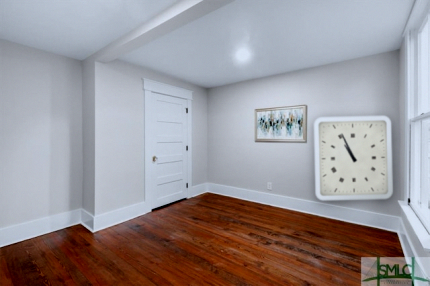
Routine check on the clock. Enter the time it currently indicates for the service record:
10:56
